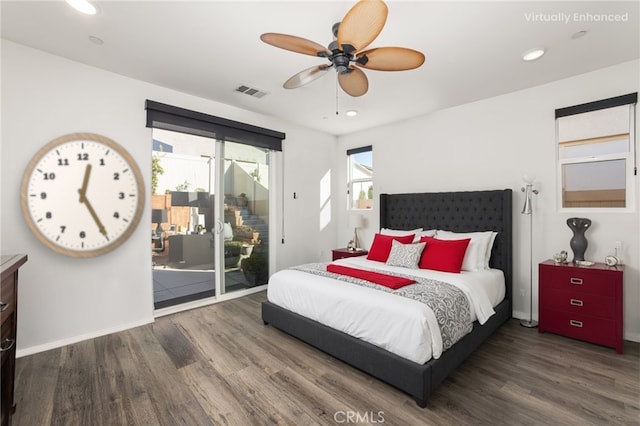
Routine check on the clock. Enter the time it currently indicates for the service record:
12:25
